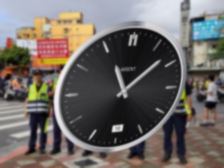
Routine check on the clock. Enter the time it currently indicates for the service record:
11:08
